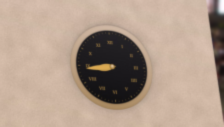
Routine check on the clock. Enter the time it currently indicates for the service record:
8:44
